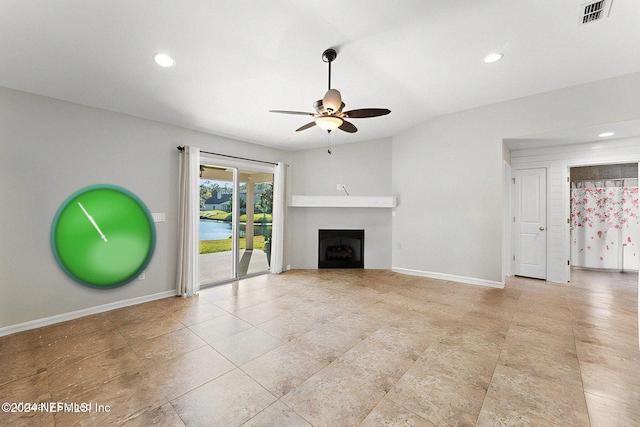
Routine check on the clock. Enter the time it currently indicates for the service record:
10:54
